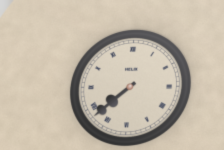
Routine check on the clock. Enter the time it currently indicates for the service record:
7:38
